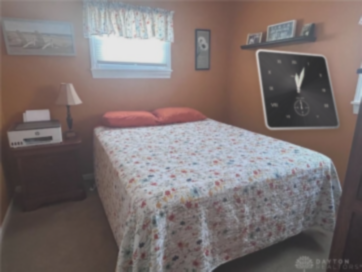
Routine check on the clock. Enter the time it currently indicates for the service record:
12:04
